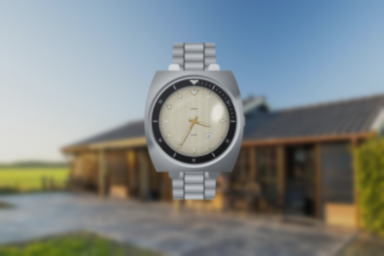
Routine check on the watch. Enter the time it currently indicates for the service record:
3:35
